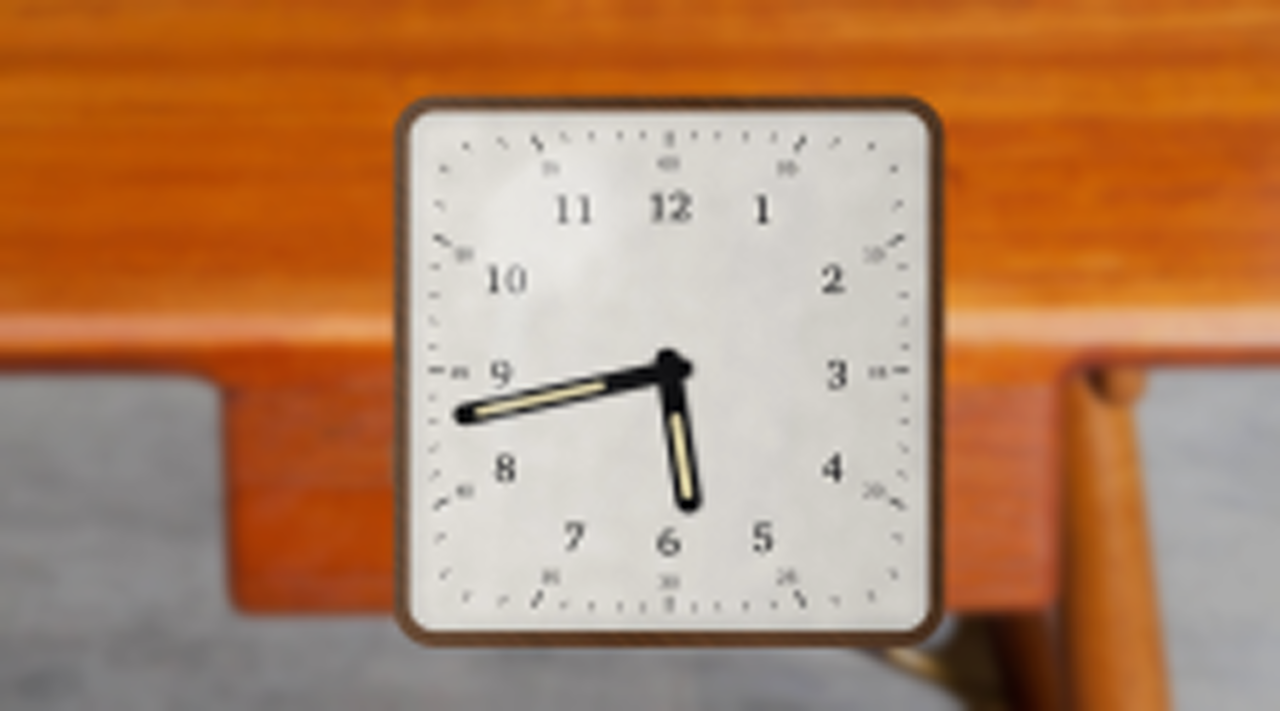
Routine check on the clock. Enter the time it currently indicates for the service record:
5:43
